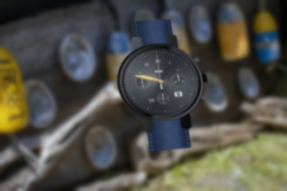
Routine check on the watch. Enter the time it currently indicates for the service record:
9:48
